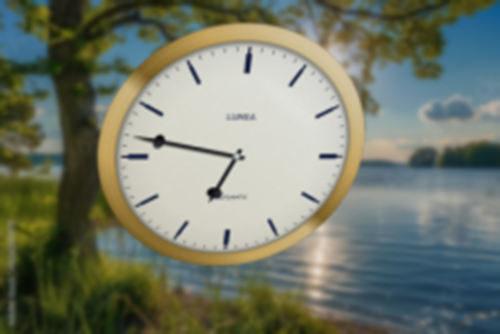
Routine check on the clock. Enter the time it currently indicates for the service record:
6:47
